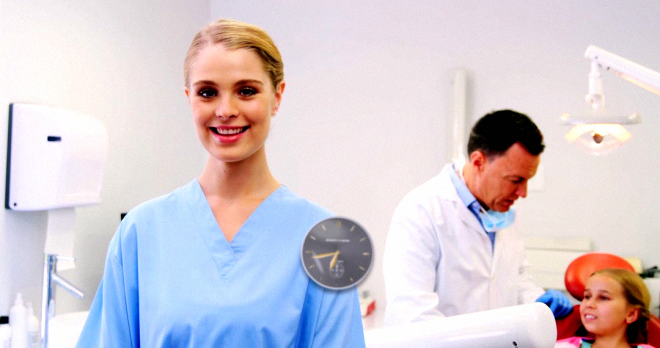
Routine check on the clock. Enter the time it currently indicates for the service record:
6:43
